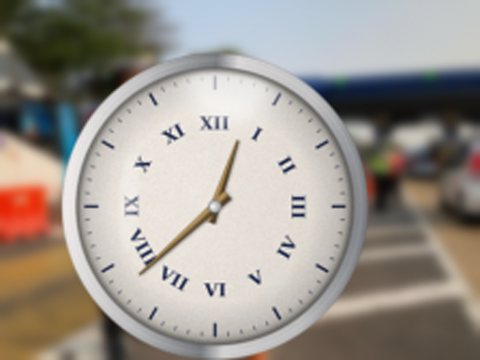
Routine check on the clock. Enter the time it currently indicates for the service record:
12:38
